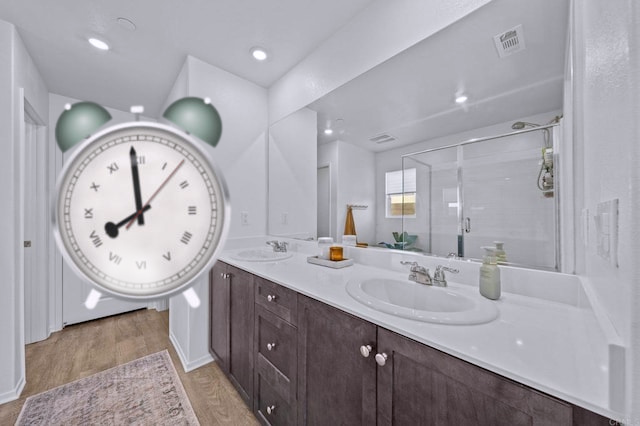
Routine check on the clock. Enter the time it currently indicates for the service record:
7:59:07
